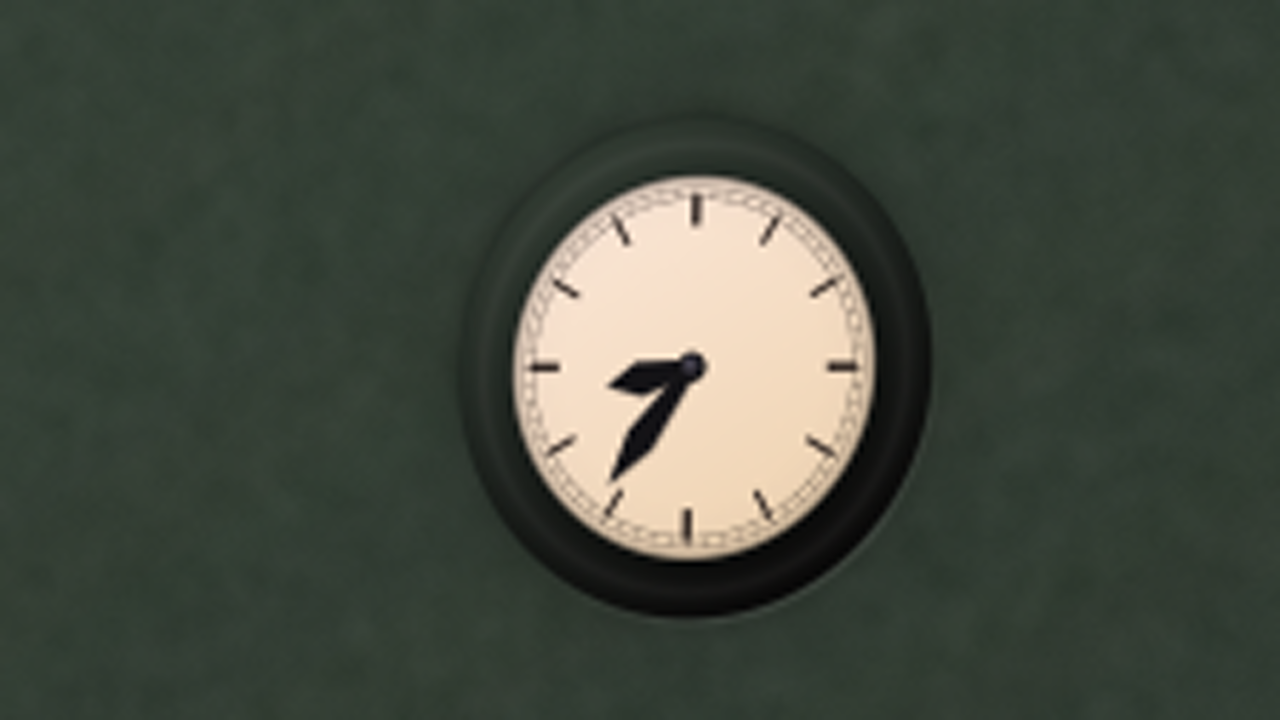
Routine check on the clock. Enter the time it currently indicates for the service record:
8:36
